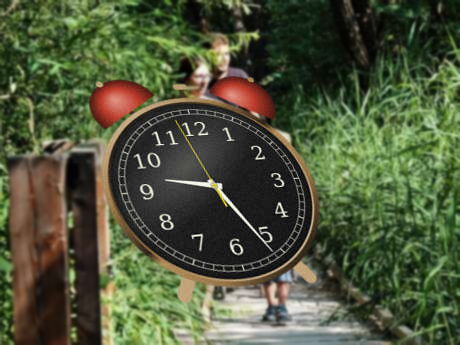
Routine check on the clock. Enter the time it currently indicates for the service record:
9:25:58
